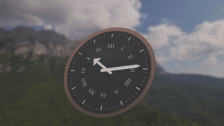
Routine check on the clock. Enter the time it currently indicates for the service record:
10:14
